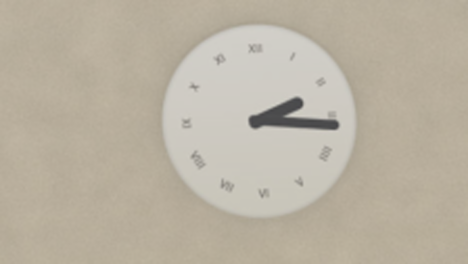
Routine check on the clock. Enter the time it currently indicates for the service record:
2:16
